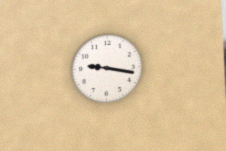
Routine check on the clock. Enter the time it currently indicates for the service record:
9:17
